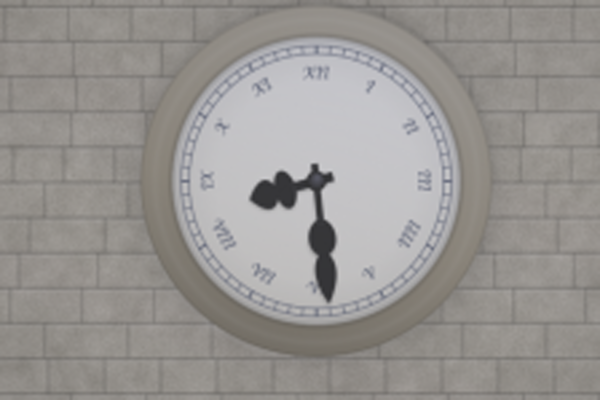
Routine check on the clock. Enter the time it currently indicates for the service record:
8:29
